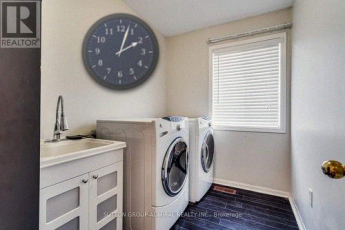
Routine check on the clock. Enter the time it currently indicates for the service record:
2:03
